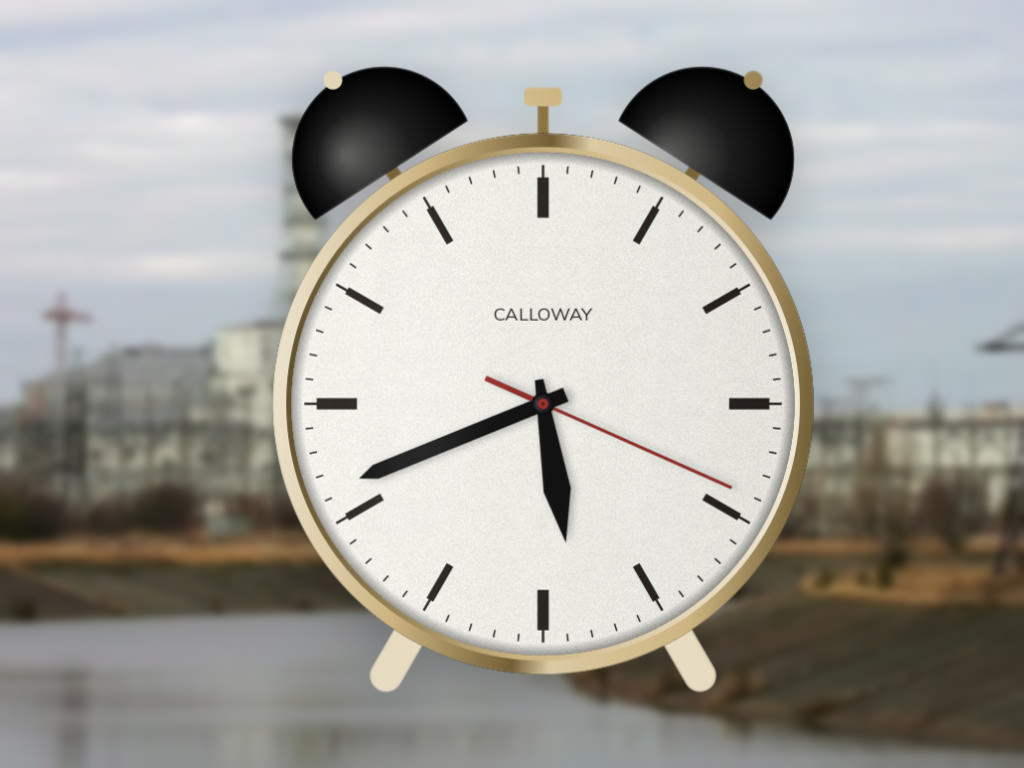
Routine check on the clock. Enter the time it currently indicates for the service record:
5:41:19
